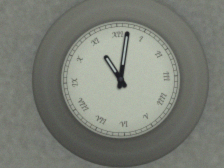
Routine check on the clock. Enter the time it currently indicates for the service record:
11:02
